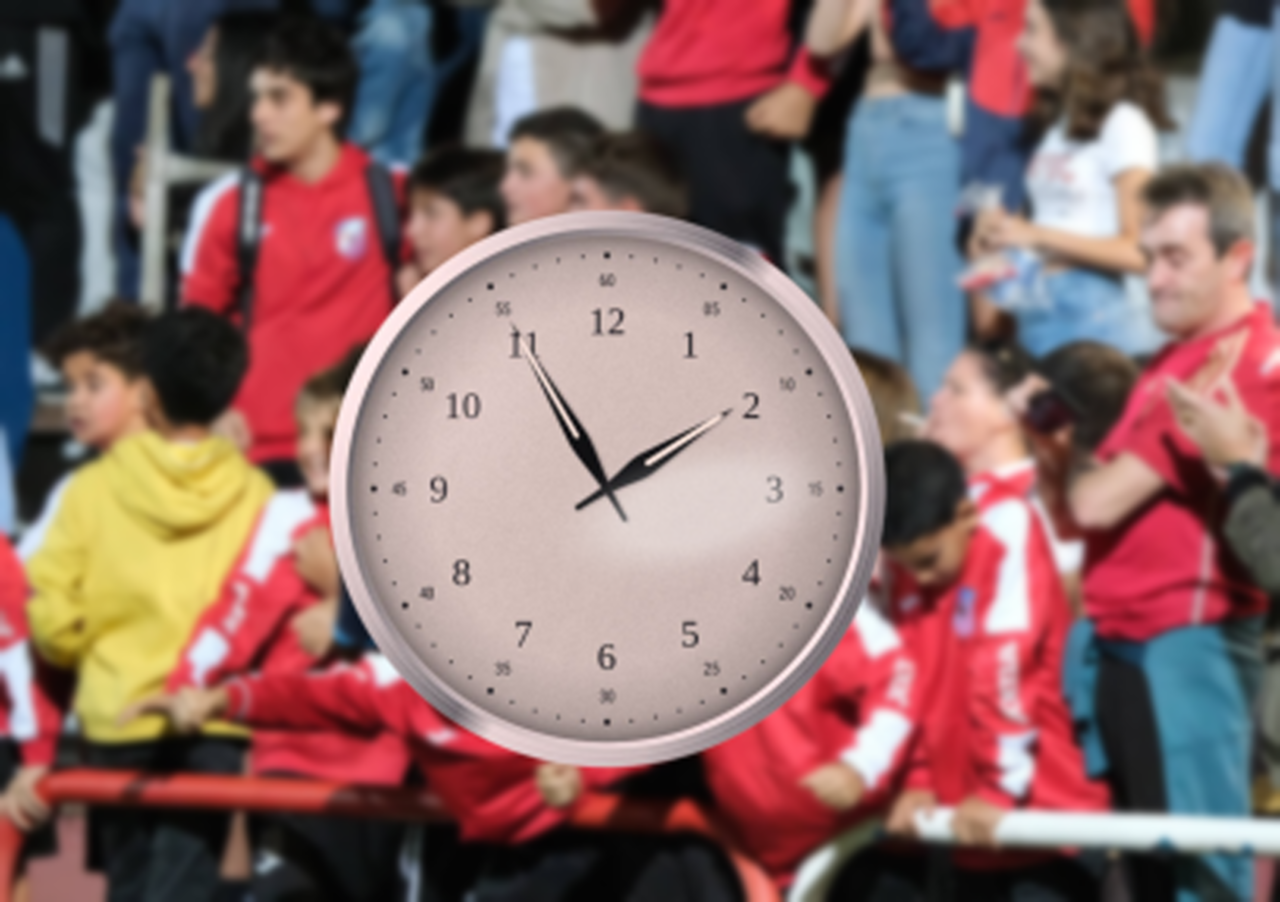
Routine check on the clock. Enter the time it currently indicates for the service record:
1:55
